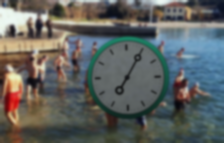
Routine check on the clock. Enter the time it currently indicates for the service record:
7:05
